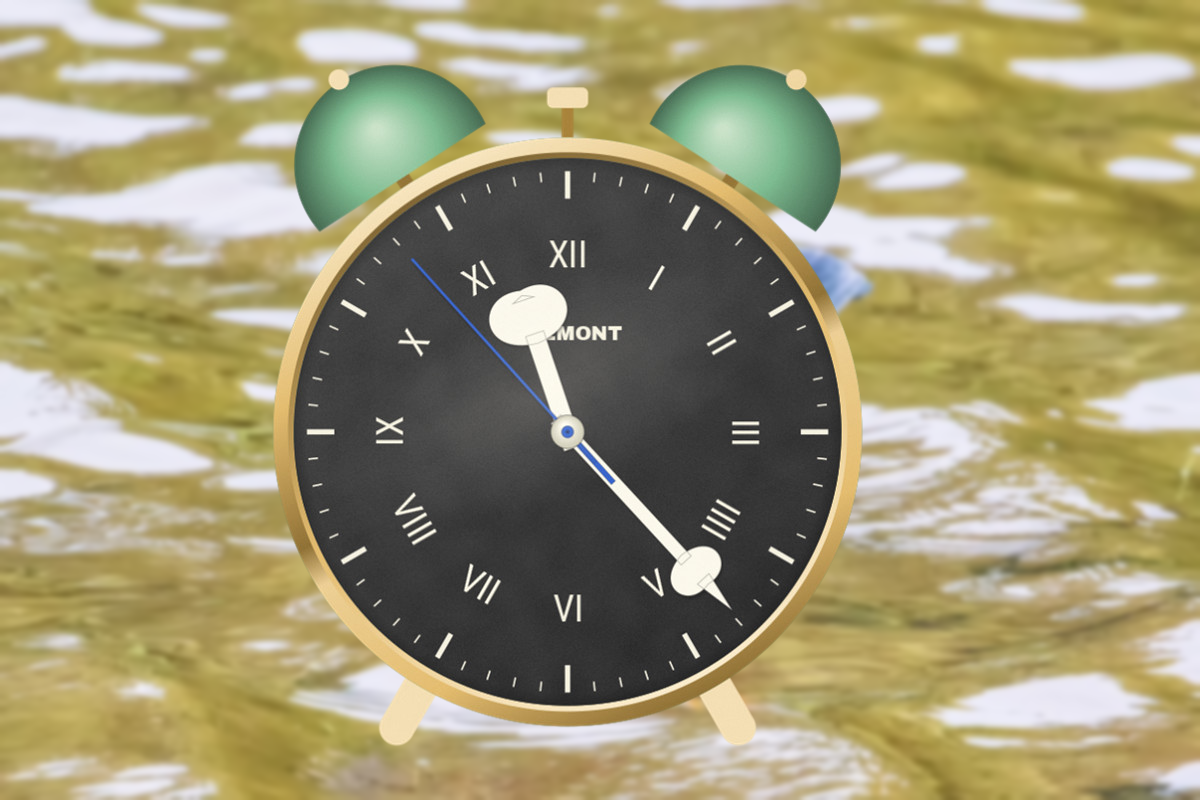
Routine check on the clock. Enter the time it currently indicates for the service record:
11:22:53
